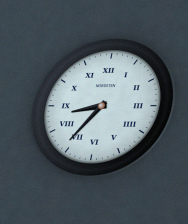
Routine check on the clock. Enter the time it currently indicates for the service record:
8:36
